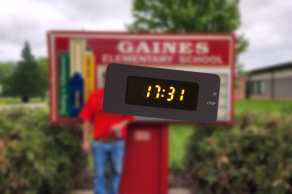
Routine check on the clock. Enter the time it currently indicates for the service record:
17:31
